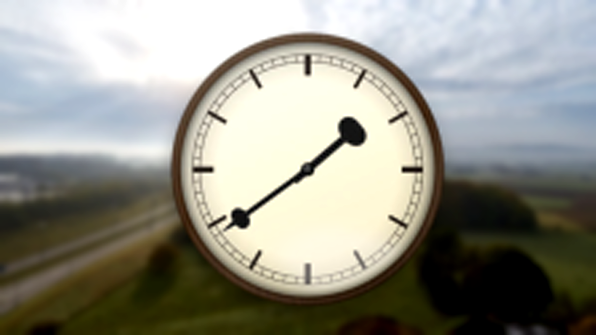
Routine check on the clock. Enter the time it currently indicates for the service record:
1:39
